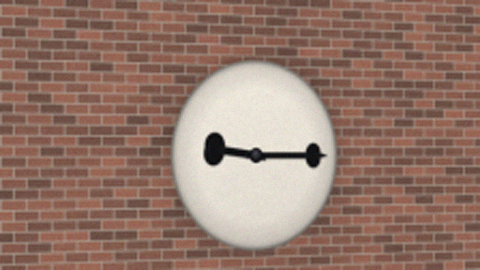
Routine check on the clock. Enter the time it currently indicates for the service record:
9:15
